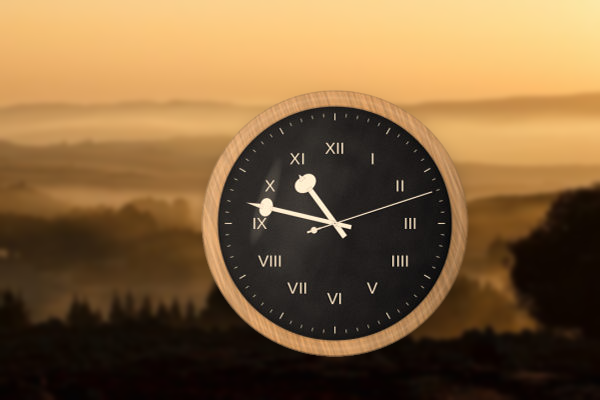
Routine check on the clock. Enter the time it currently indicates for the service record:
10:47:12
